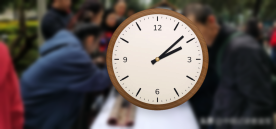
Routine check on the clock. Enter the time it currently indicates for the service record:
2:08
